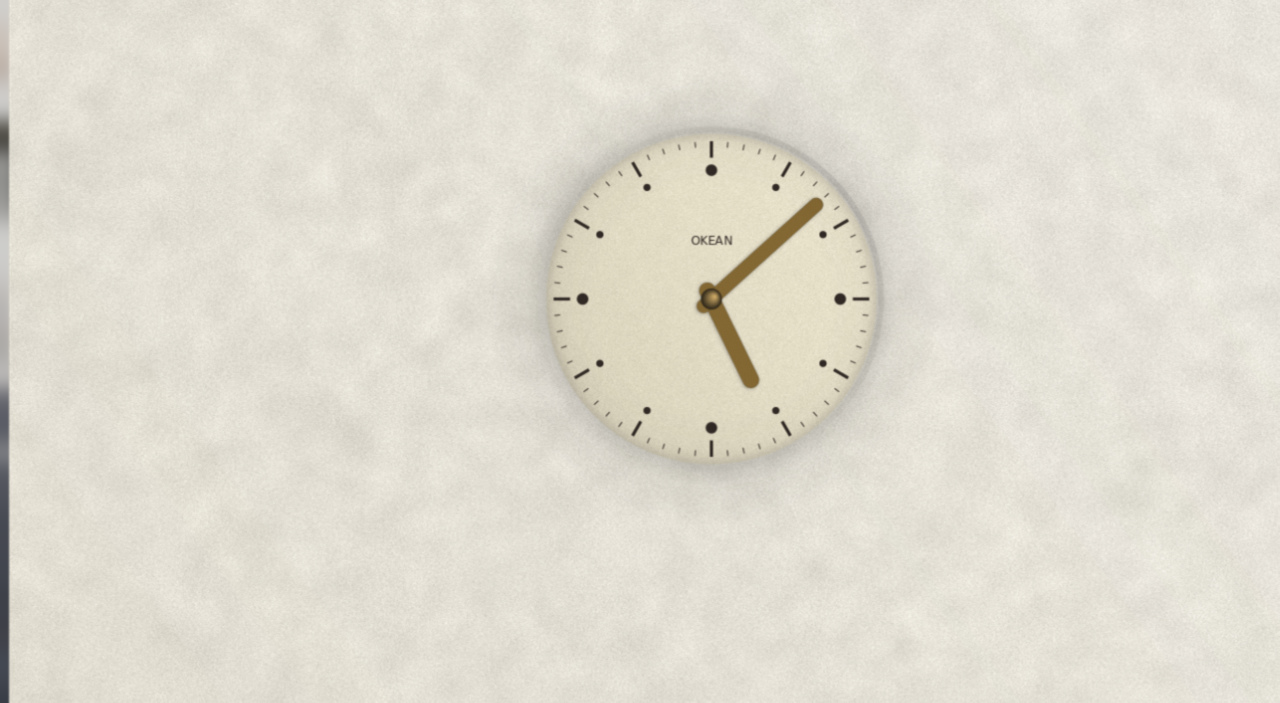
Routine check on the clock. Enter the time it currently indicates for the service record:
5:08
